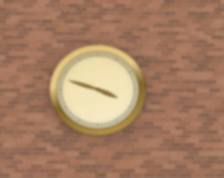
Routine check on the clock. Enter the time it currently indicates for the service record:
3:48
